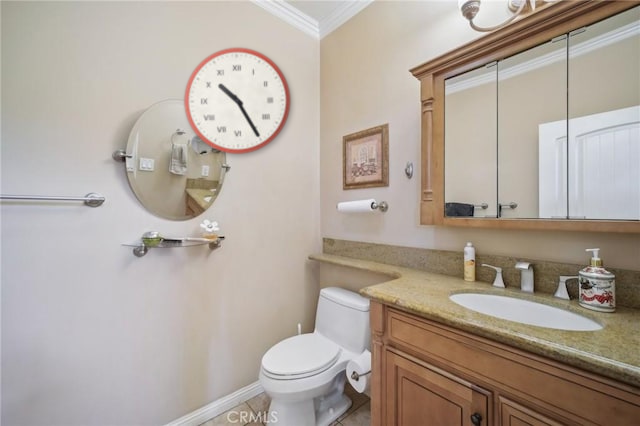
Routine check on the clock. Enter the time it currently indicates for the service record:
10:25
